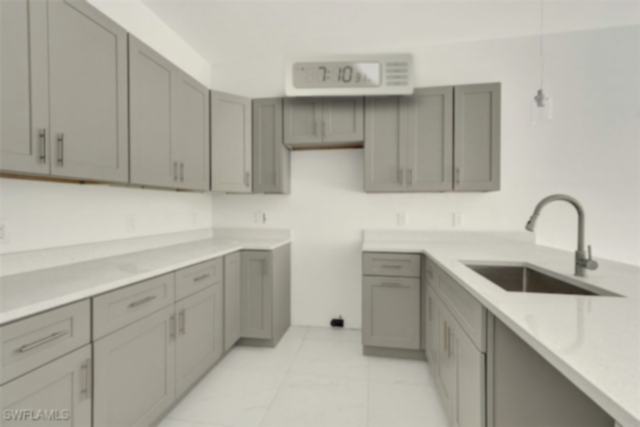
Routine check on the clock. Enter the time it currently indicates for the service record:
7:10
